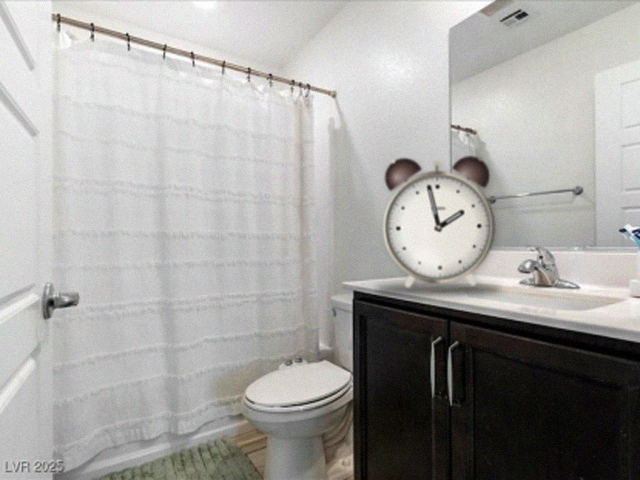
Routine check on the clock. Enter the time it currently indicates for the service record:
1:58
